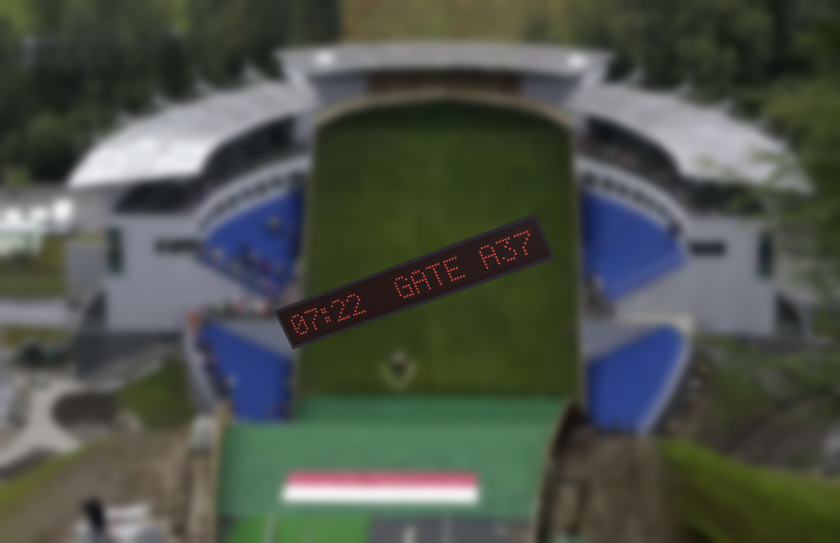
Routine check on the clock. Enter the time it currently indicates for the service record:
7:22
